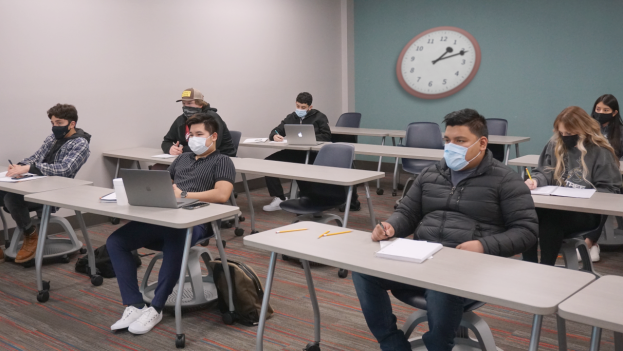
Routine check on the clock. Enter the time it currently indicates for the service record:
1:11
